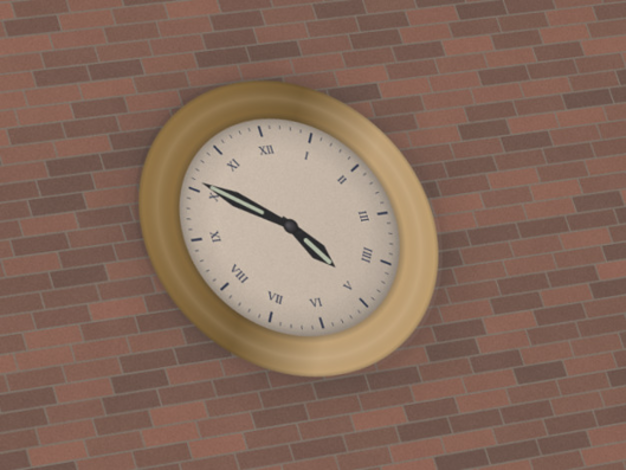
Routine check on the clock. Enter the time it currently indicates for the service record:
4:51
